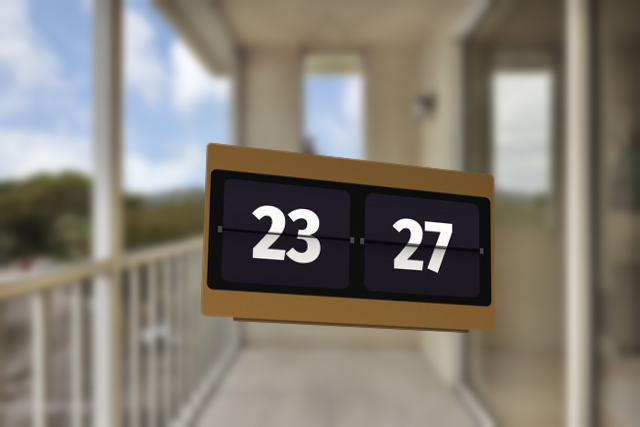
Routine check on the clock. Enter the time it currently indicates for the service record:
23:27
